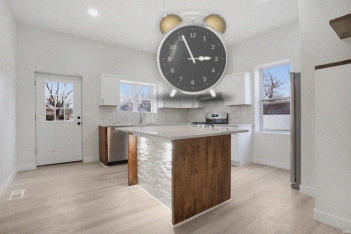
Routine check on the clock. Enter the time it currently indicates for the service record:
2:56
